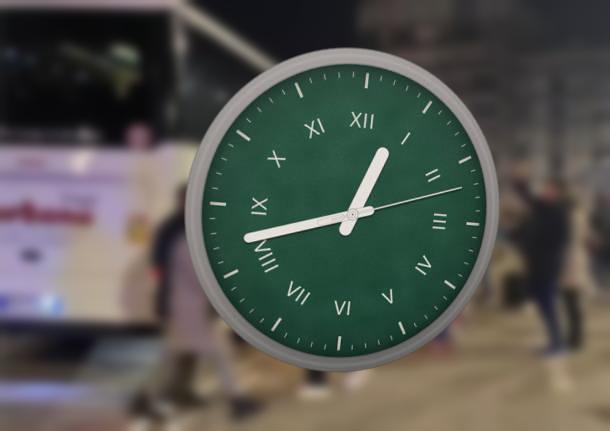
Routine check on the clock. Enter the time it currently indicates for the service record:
12:42:12
